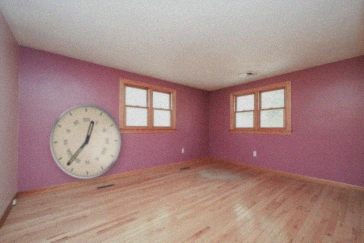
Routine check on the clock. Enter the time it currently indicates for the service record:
12:37
